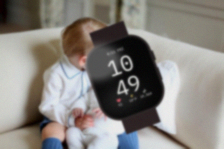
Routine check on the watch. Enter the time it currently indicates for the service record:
10:49
